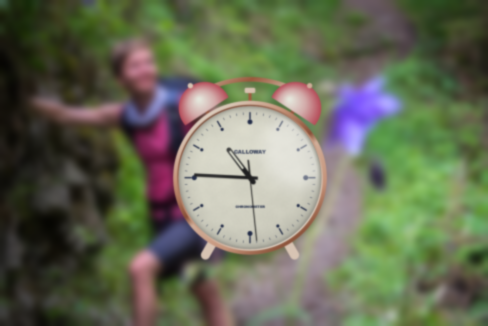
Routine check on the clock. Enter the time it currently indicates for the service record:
10:45:29
